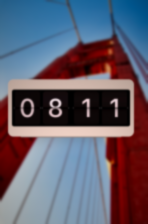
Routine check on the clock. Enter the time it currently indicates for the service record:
8:11
